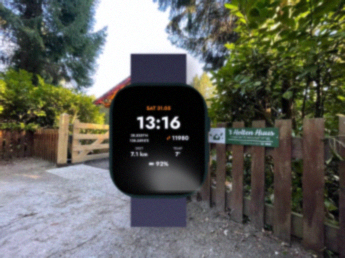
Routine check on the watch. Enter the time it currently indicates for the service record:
13:16
